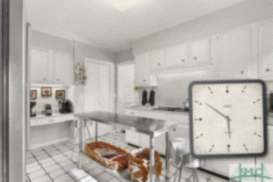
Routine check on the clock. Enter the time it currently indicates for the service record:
5:51
